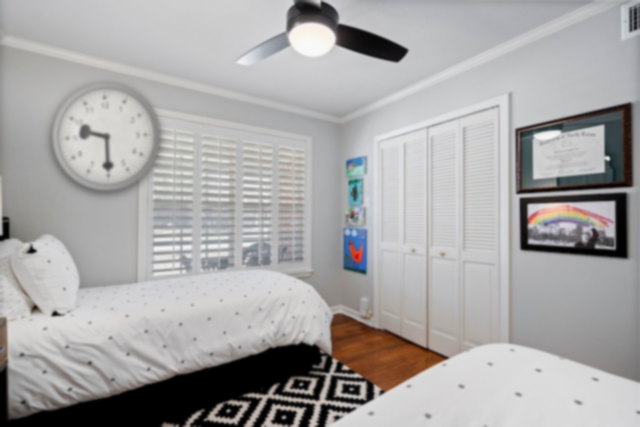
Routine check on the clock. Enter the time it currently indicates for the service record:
9:30
